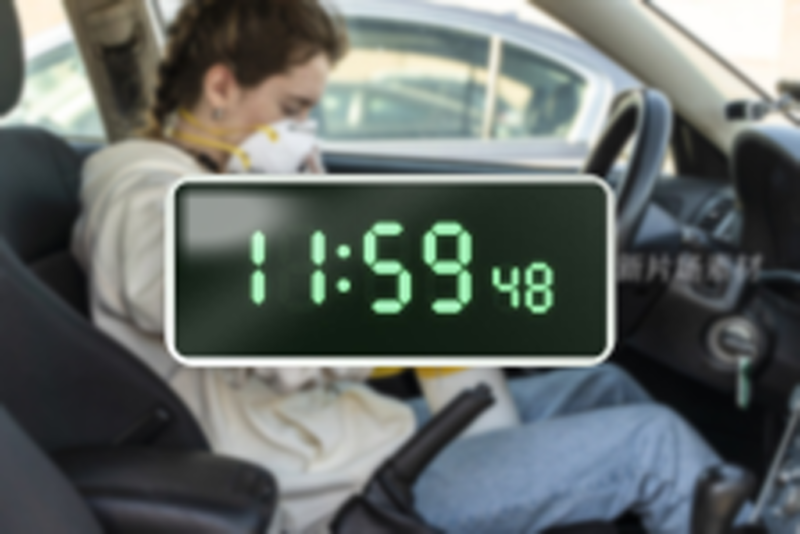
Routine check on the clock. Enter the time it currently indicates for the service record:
11:59:48
